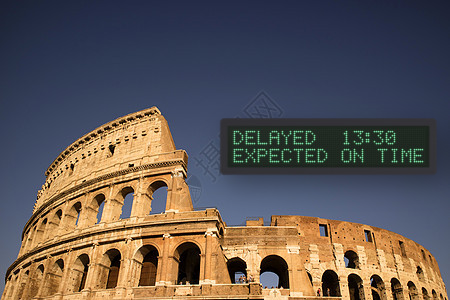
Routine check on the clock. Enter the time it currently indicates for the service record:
13:30
